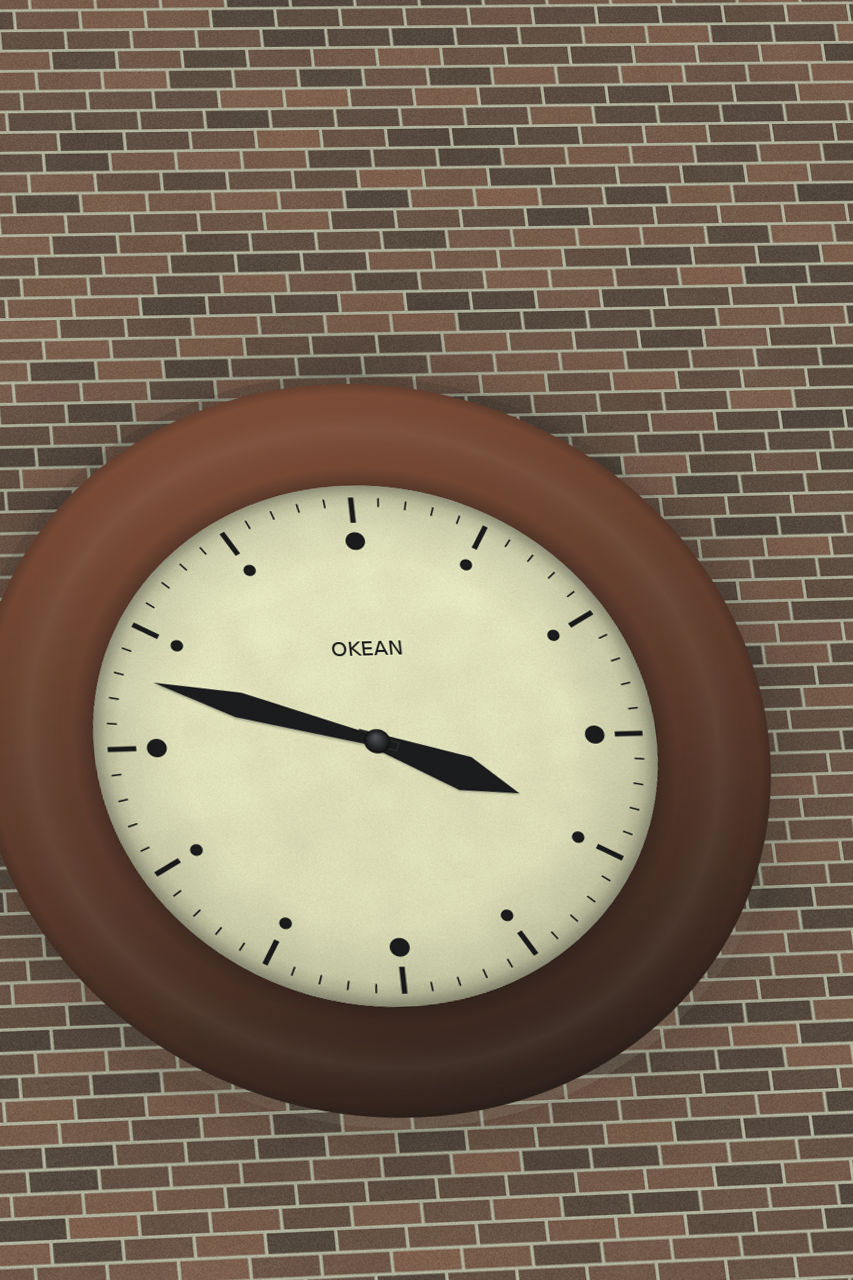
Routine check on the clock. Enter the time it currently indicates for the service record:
3:48
